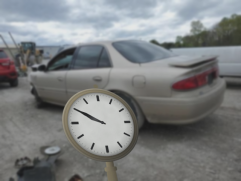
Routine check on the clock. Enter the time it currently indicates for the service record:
9:50
